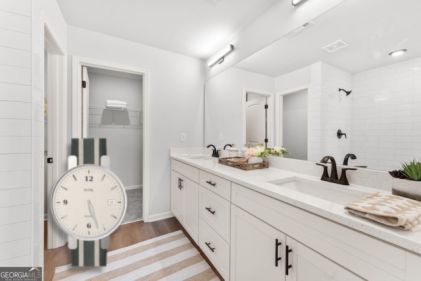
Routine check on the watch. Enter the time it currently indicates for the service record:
5:27
